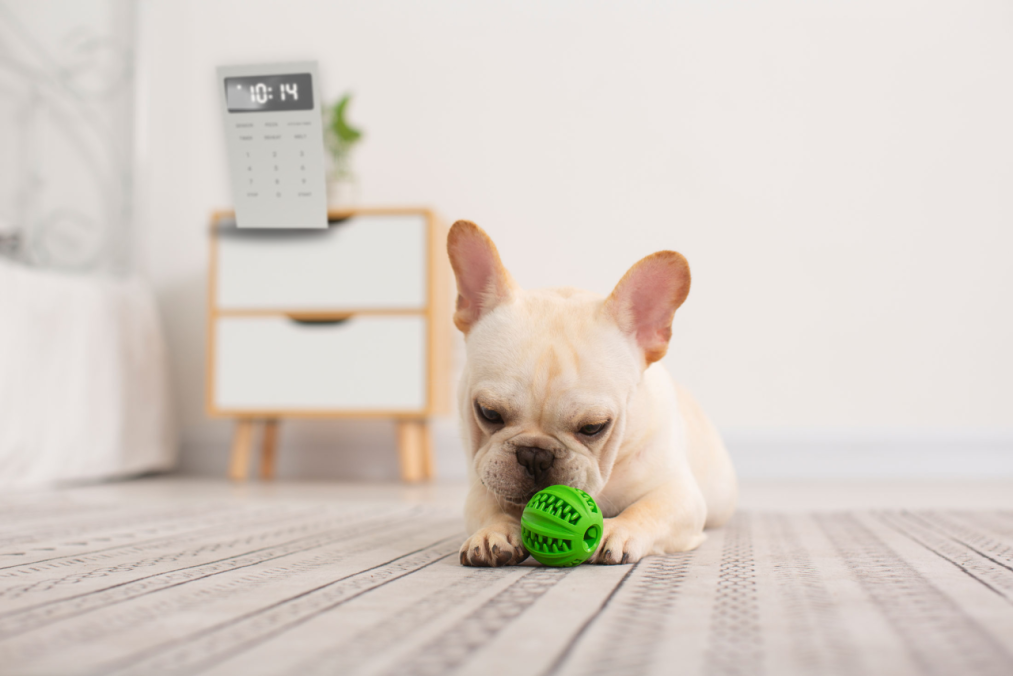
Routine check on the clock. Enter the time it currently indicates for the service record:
10:14
